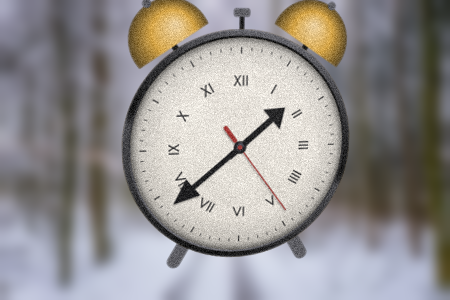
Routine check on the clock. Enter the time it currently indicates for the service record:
1:38:24
